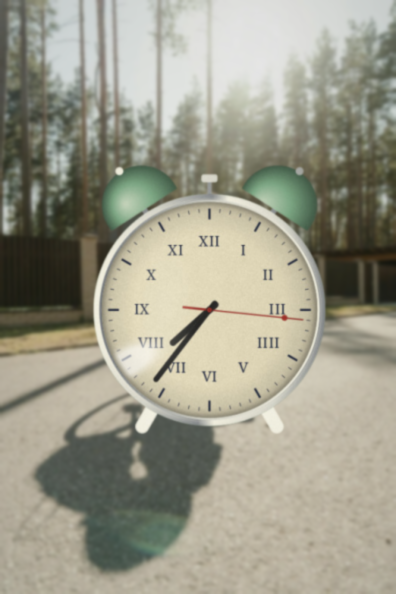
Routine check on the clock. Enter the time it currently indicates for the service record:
7:36:16
